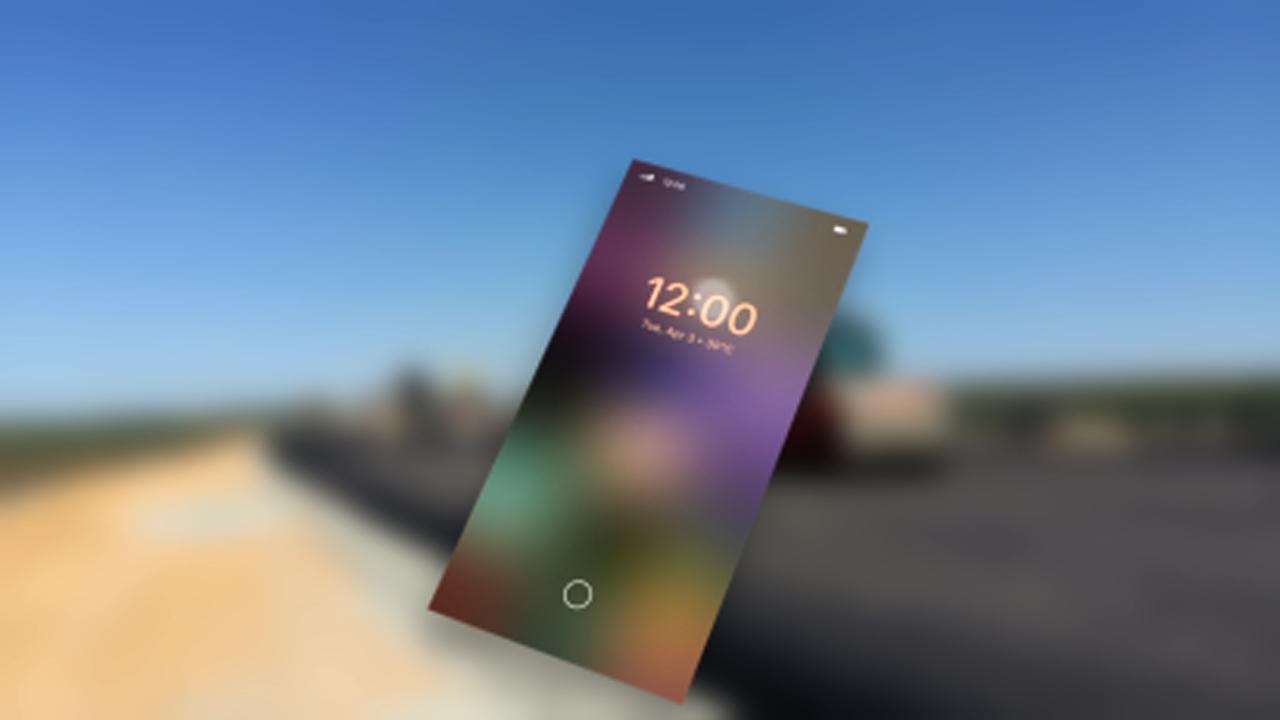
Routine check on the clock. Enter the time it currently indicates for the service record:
12:00
